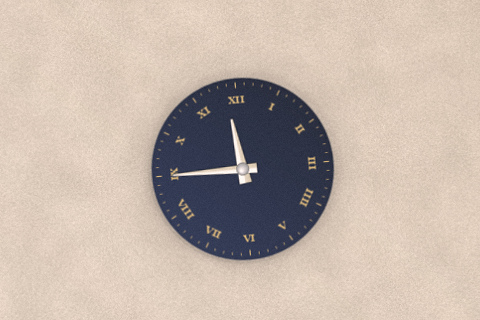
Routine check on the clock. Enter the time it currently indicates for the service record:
11:45
